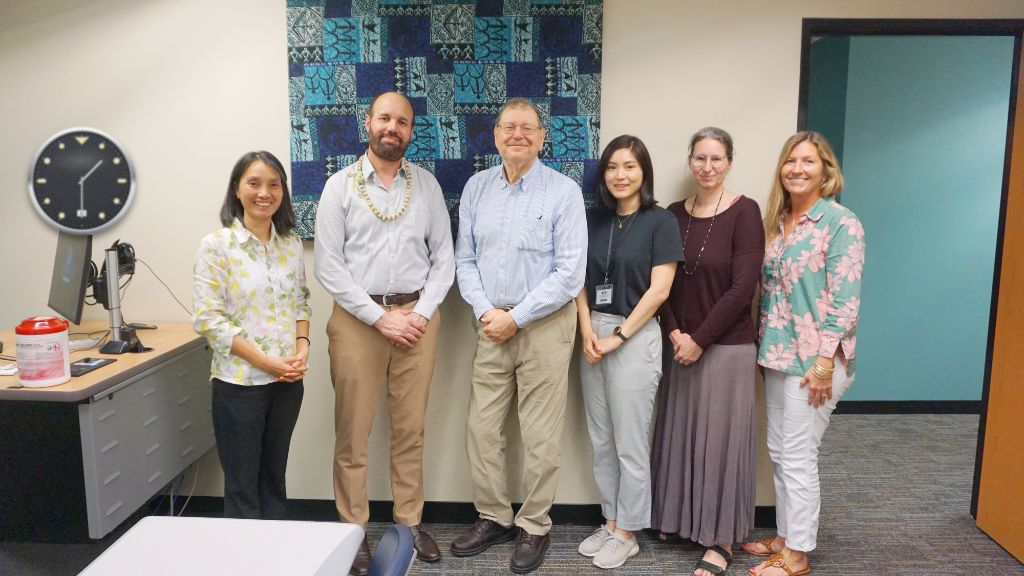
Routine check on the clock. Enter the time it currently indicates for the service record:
1:30
